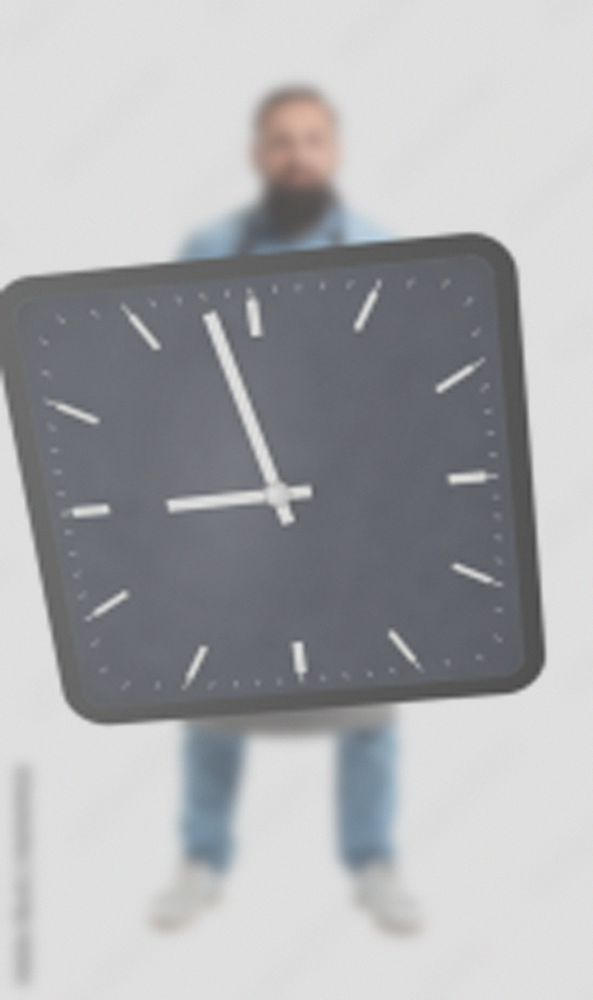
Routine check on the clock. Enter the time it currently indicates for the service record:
8:58
